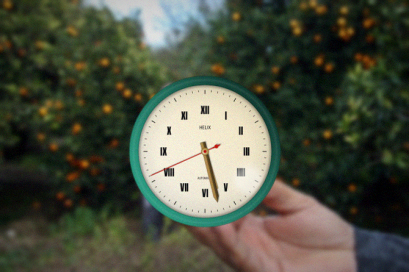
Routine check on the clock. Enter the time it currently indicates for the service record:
5:27:41
